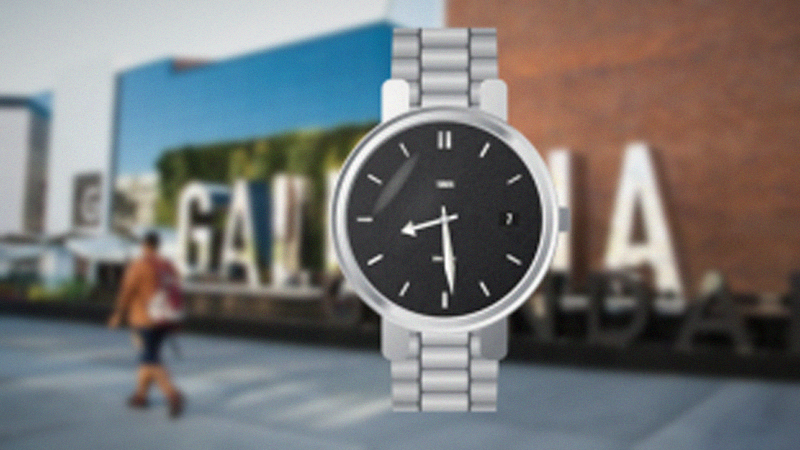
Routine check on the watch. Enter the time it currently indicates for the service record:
8:29
